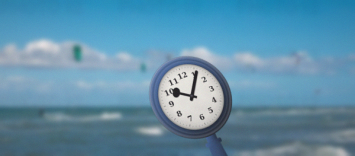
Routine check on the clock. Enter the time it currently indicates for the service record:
10:06
